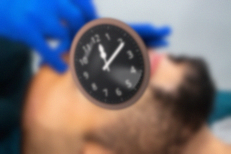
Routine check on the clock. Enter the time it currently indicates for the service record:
12:11
